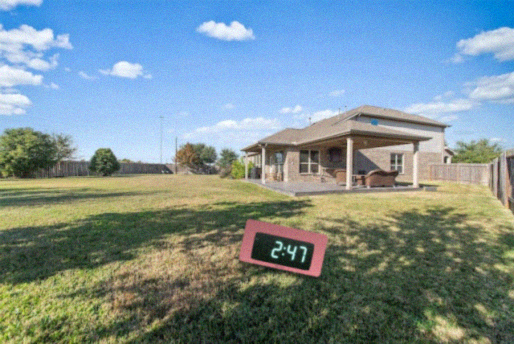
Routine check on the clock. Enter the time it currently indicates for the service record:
2:47
